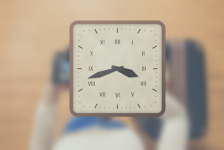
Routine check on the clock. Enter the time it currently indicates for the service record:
3:42
